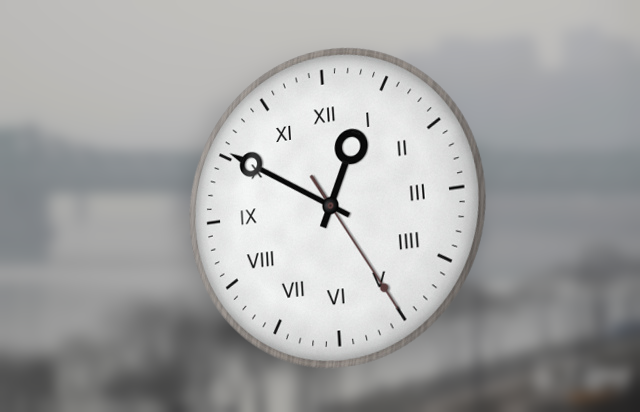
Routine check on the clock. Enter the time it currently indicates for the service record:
12:50:25
